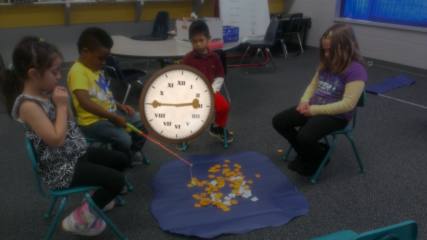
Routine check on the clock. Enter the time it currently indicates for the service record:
2:45
